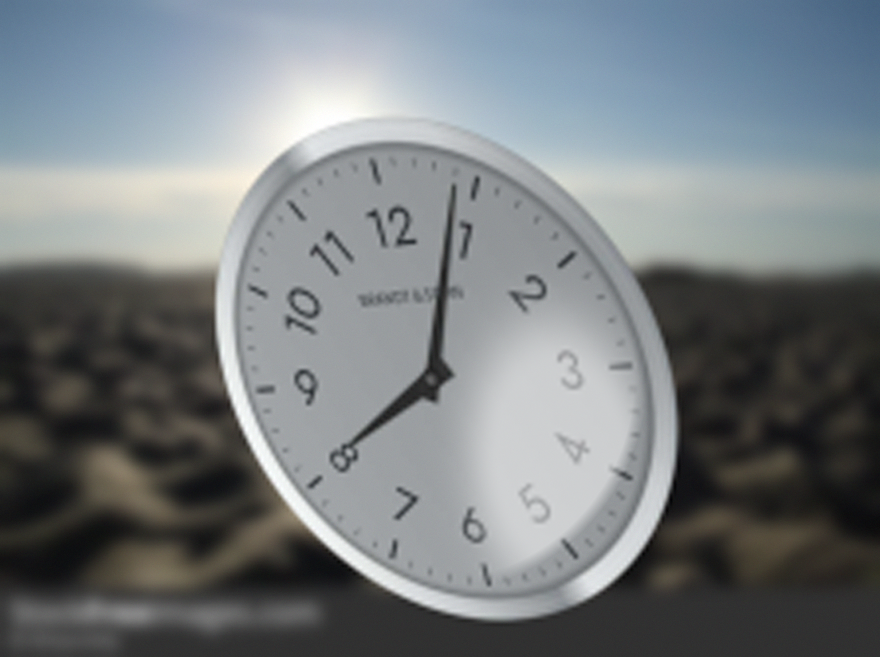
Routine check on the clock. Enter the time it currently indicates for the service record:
8:04
